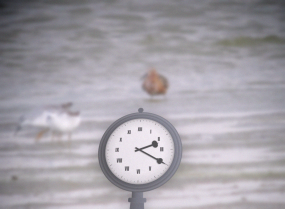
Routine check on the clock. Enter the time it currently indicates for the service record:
2:20
